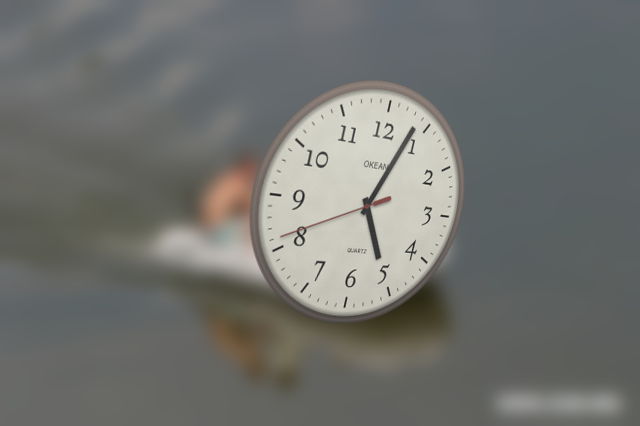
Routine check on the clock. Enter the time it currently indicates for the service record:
5:03:41
